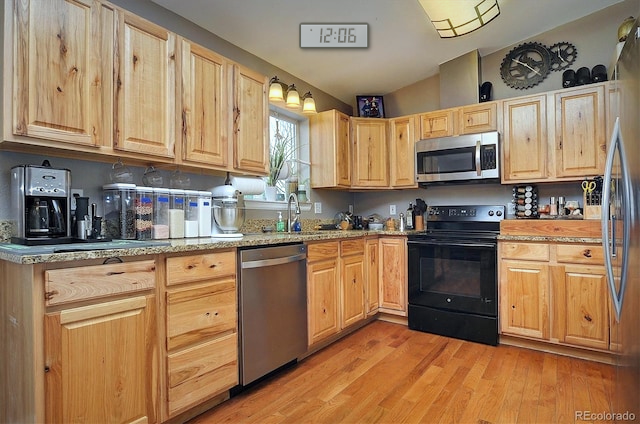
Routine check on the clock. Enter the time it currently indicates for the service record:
12:06
